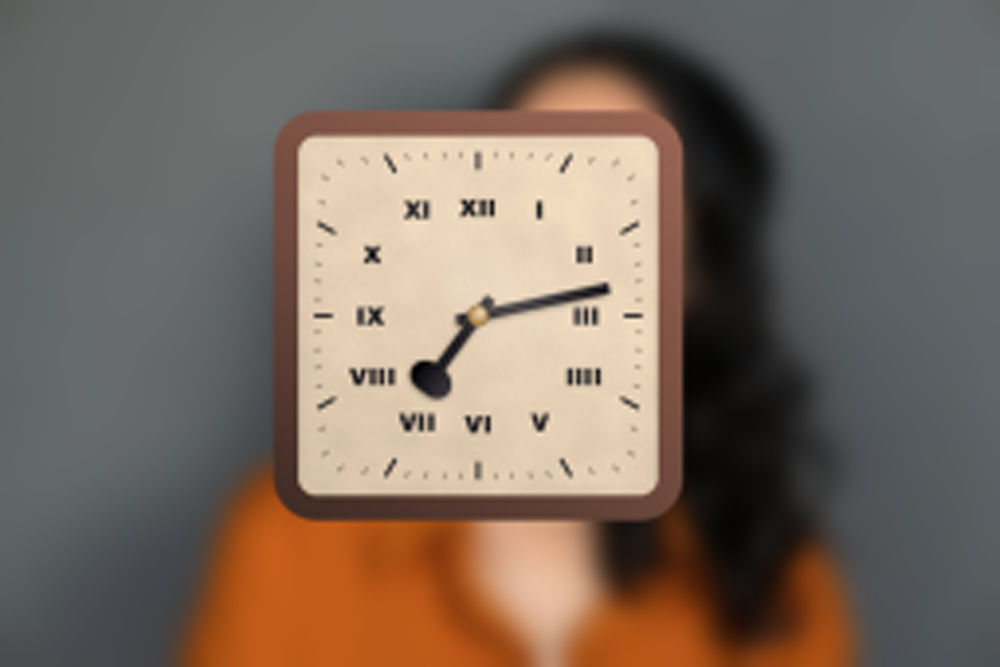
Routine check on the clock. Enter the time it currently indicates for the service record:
7:13
